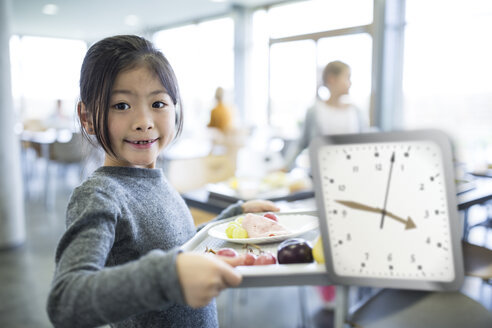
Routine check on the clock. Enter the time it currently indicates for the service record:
3:47:03
